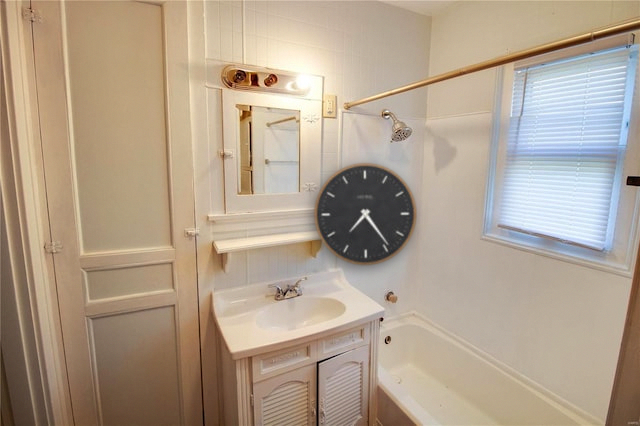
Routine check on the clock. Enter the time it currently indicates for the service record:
7:24
